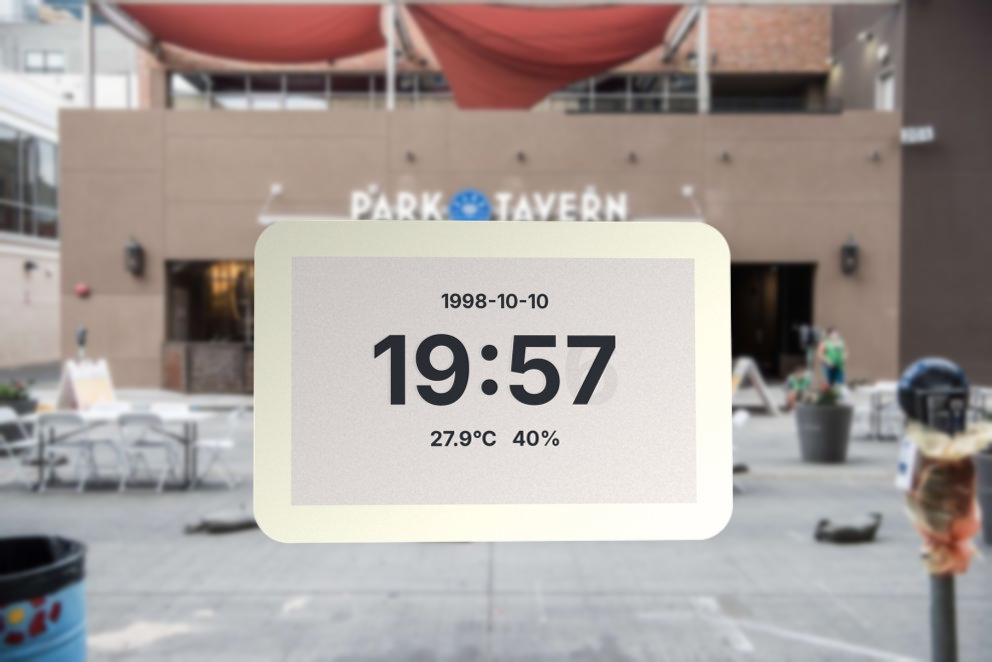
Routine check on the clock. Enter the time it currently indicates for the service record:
19:57
